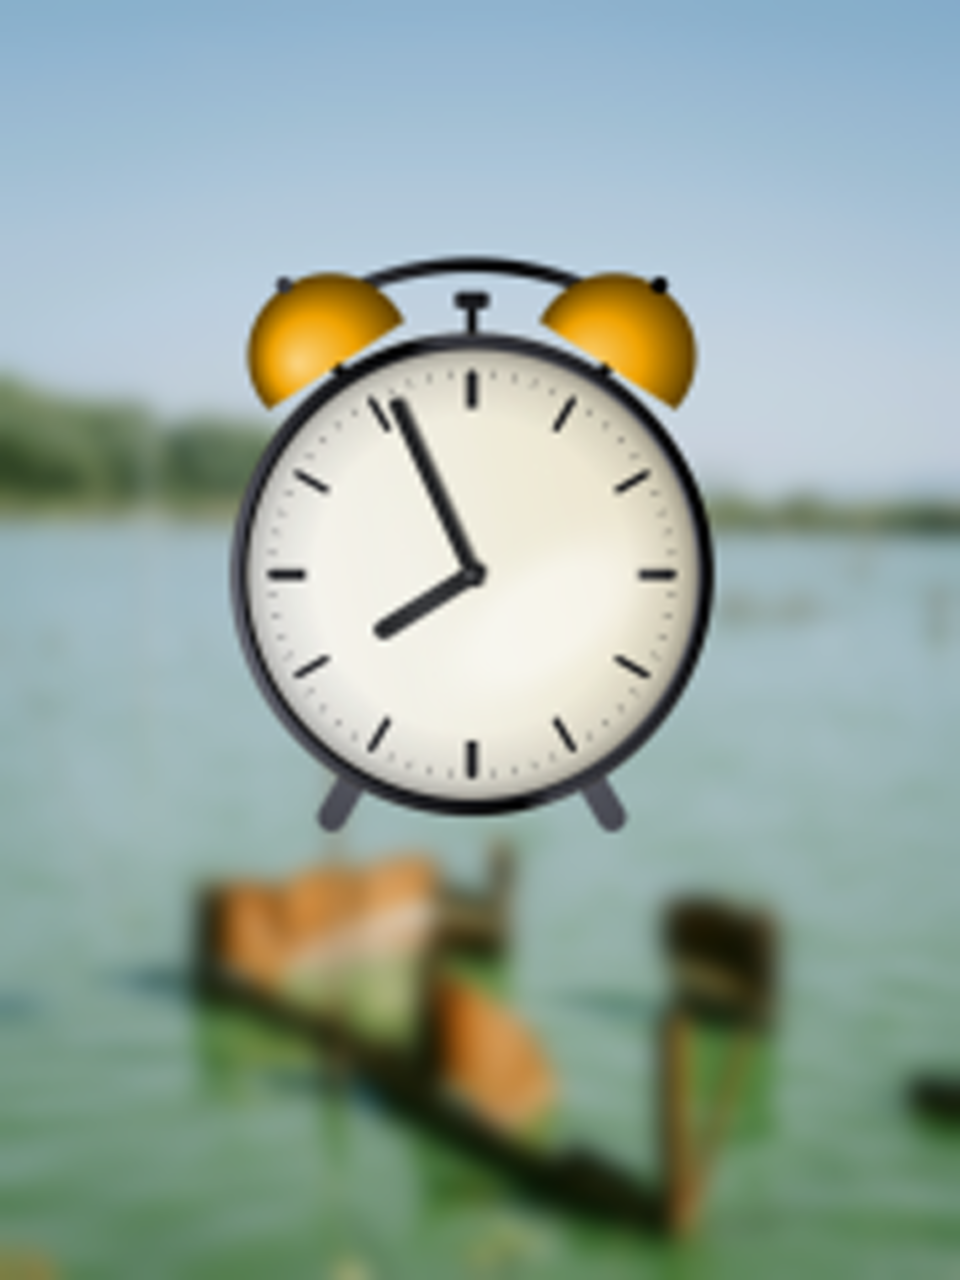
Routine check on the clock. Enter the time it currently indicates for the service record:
7:56
